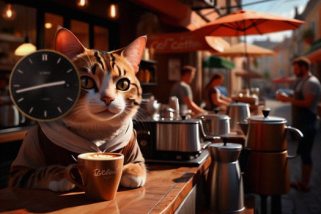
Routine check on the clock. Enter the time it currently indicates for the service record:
2:43
